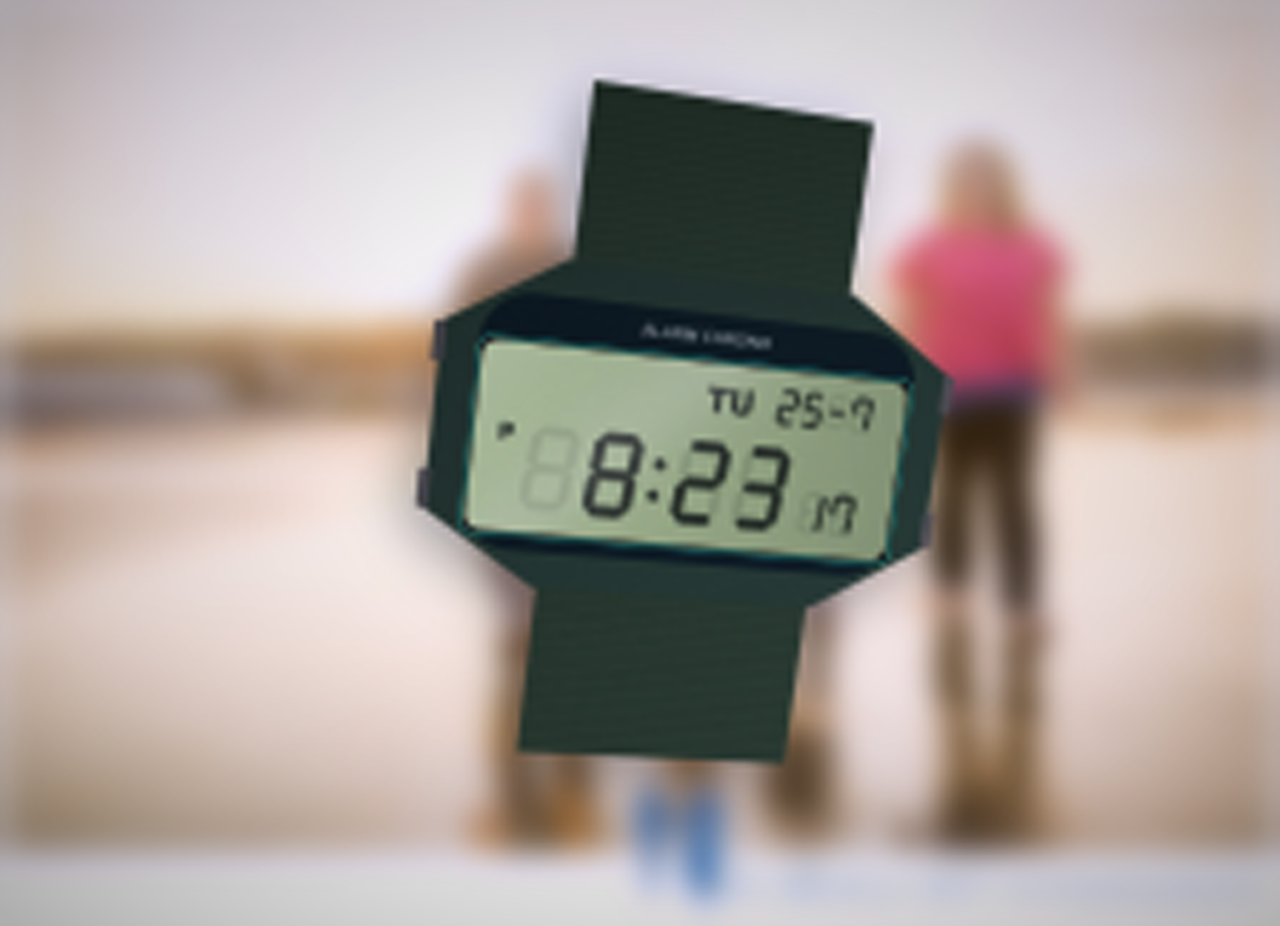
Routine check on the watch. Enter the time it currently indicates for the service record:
8:23:17
